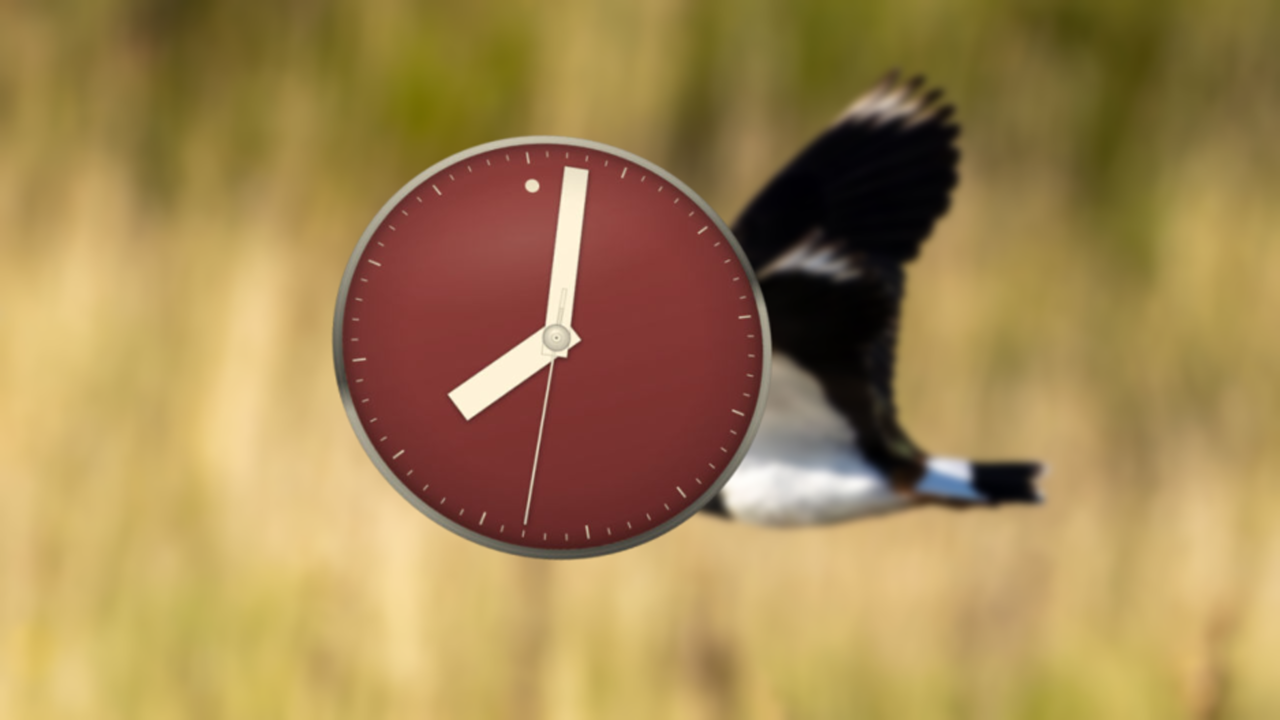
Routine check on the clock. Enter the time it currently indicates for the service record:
8:02:33
